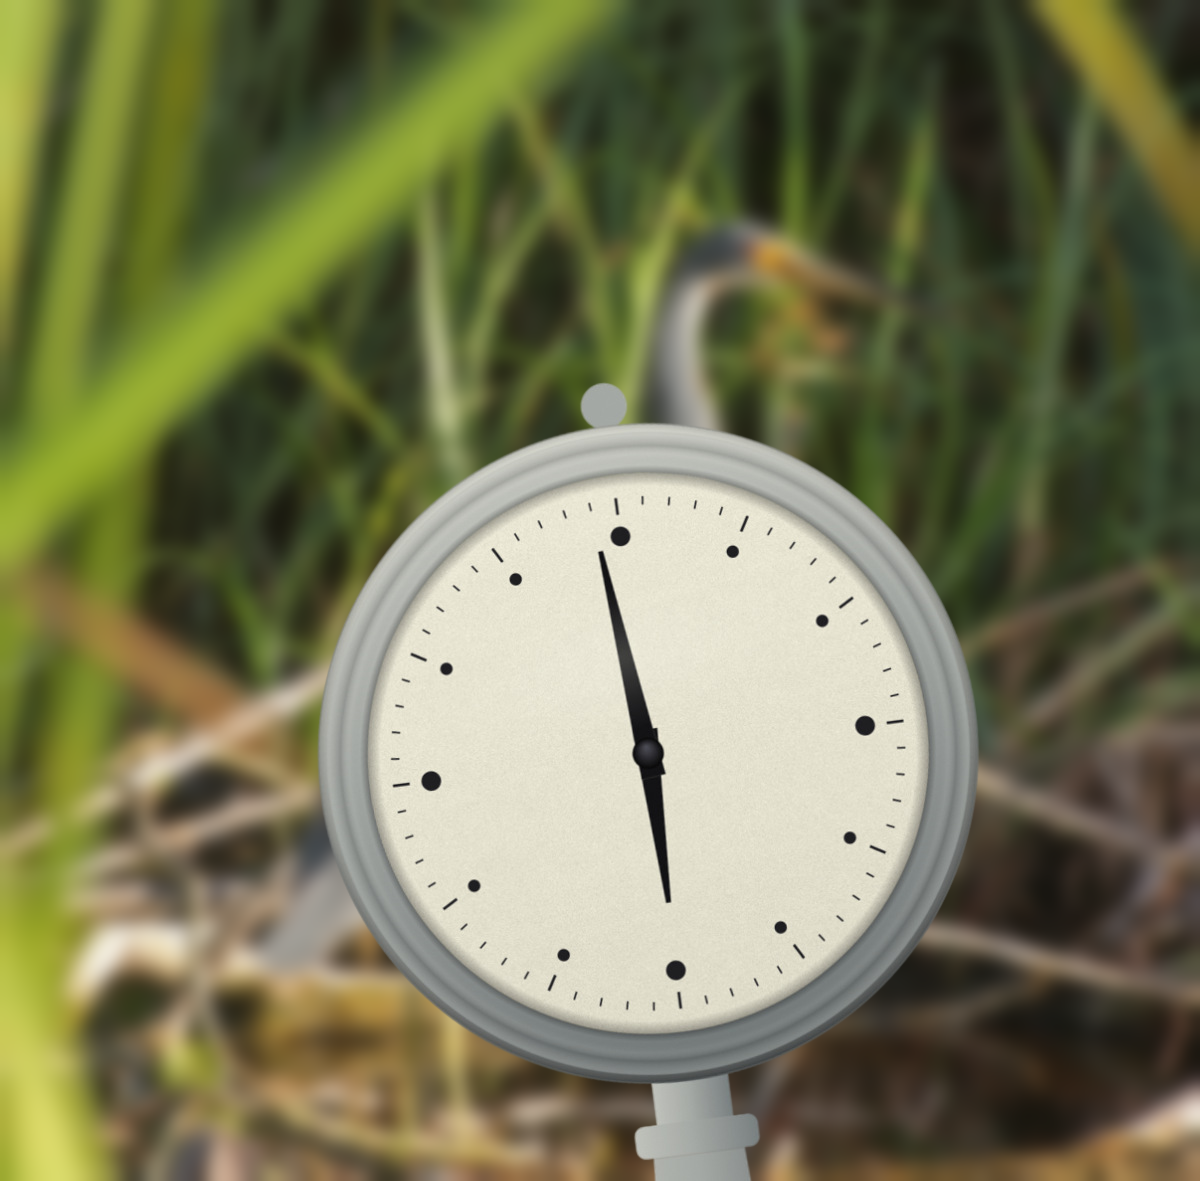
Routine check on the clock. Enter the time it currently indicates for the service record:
5:59
